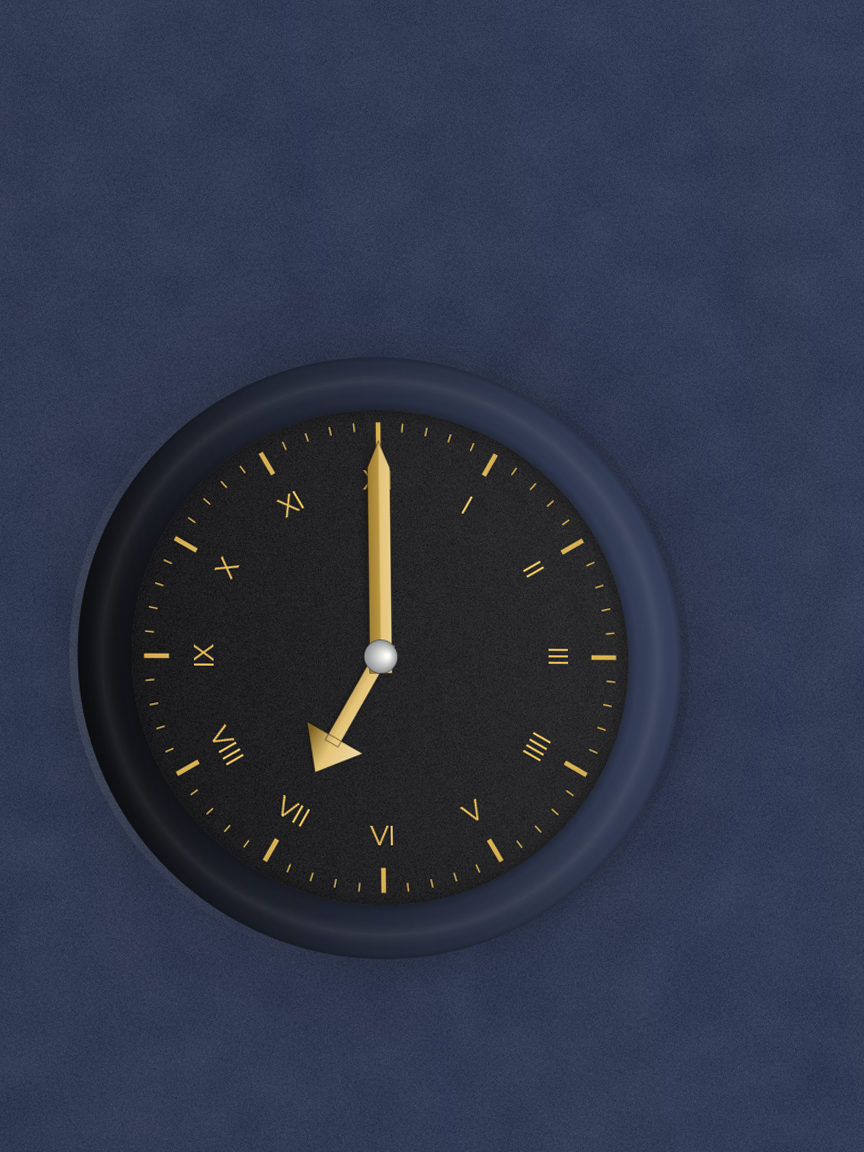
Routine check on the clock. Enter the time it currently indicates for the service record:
7:00
